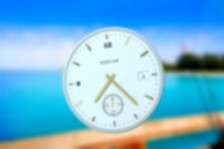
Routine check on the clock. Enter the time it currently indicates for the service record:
7:23
